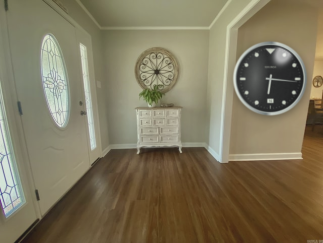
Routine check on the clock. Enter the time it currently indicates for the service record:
6:16
